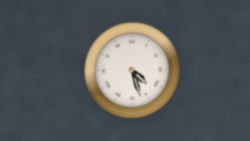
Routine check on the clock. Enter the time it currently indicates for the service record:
4:27
